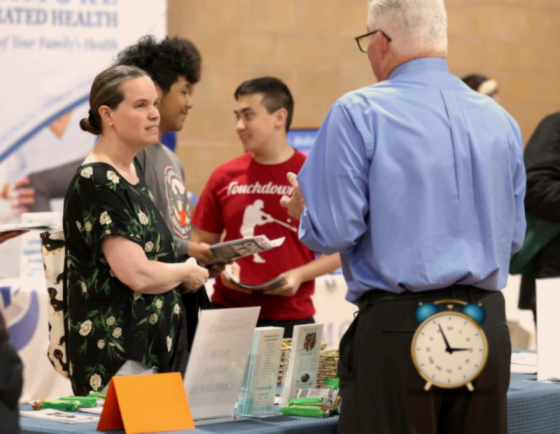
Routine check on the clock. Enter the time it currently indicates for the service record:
2:56
